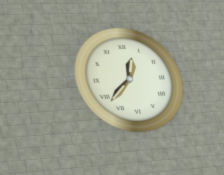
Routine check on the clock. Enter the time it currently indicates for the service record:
12:38
